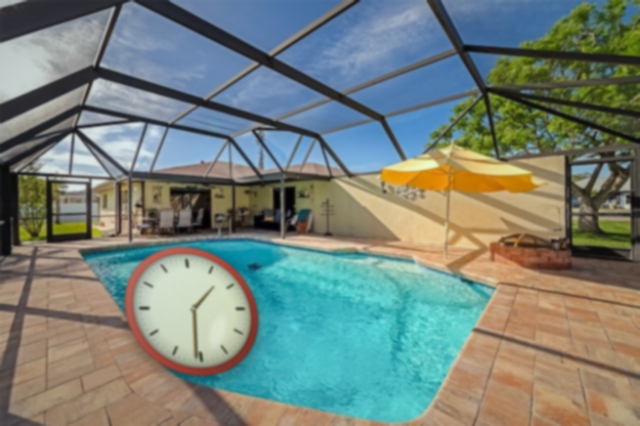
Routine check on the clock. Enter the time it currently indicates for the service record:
1:31
